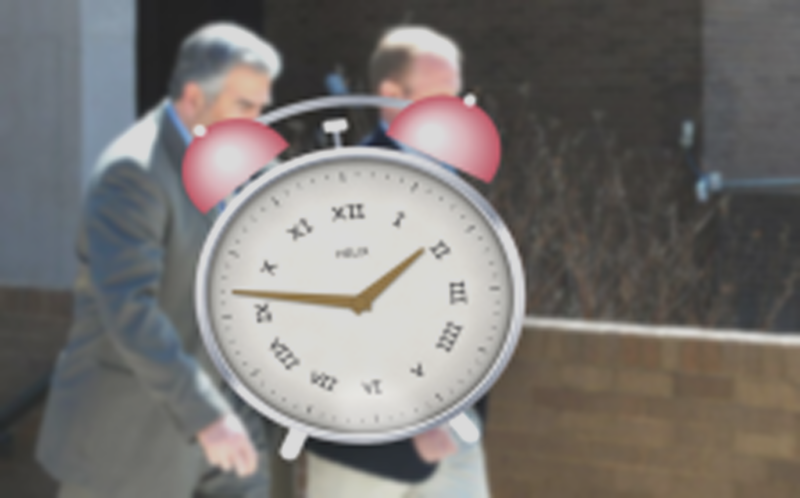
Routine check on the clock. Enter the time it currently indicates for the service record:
1:47
